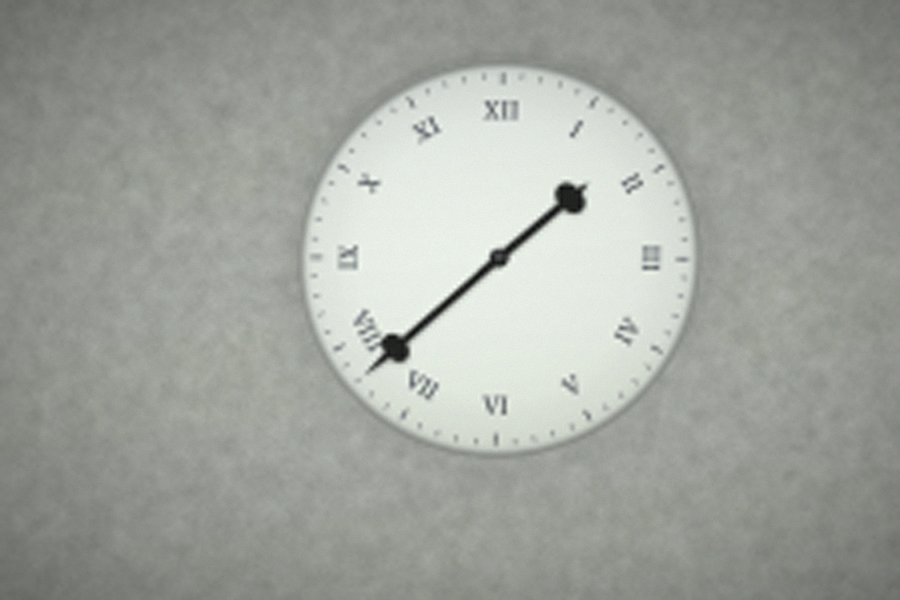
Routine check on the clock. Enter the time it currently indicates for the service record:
1:38
